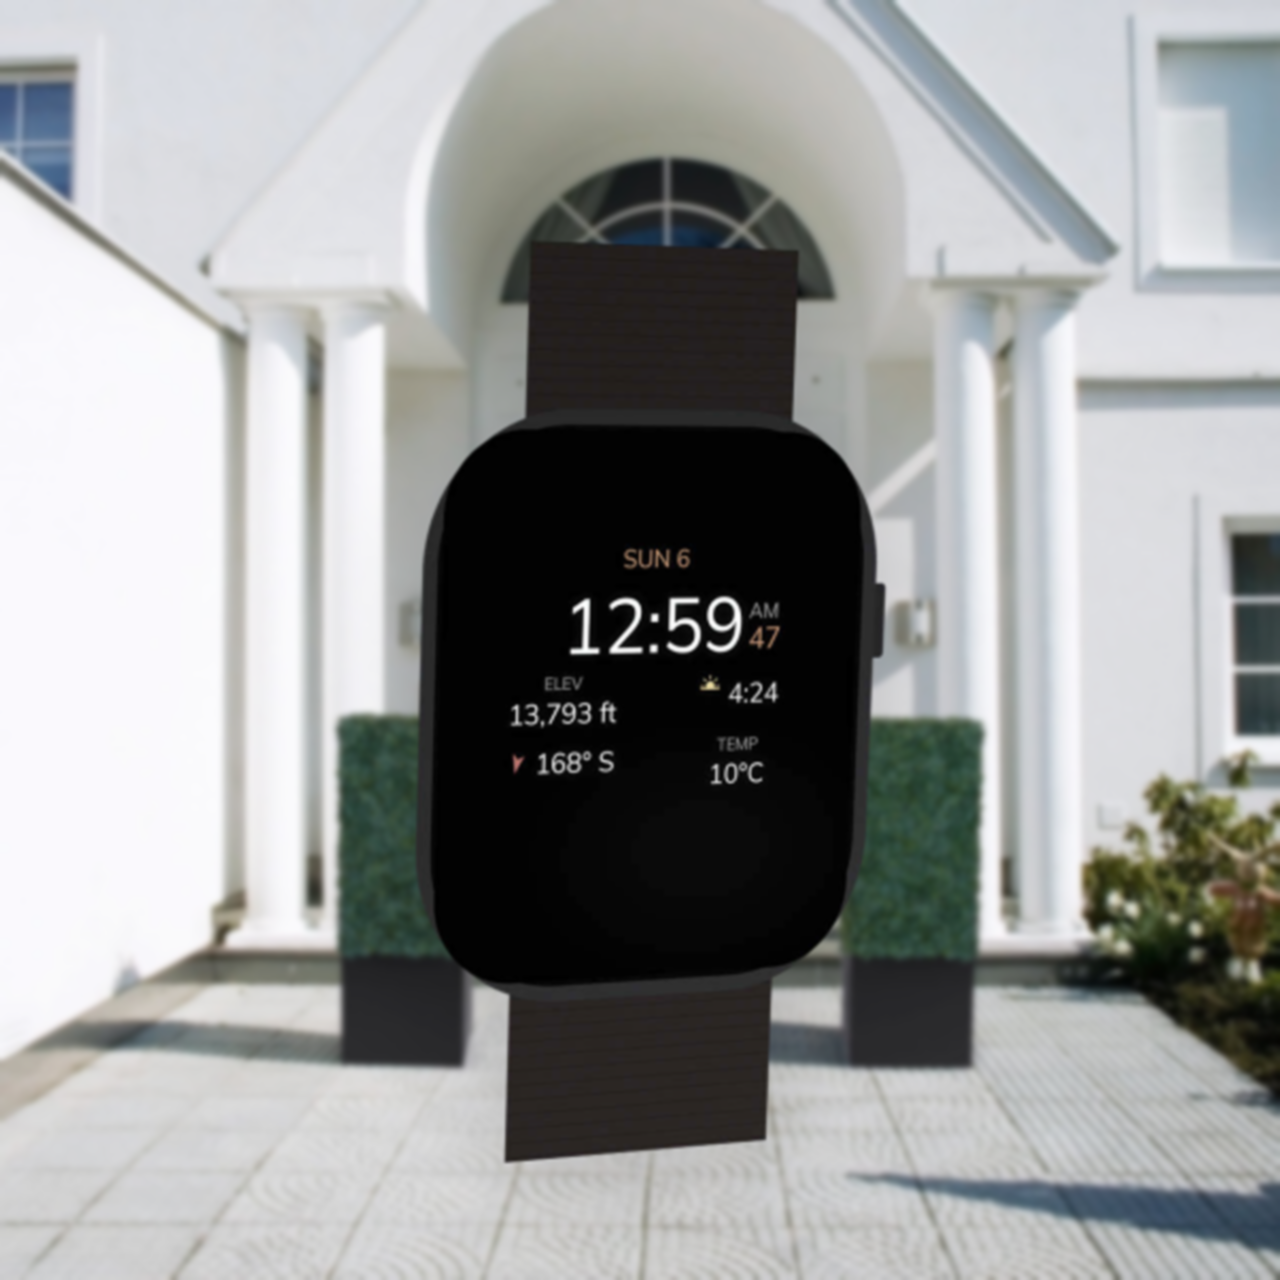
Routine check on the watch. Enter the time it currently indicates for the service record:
12:59:47
